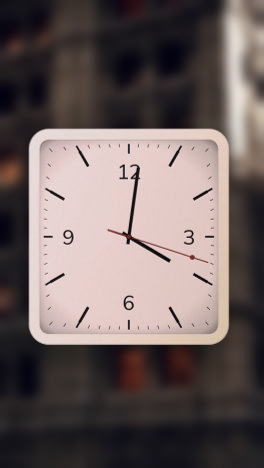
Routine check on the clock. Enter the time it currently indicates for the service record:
4:01:18
